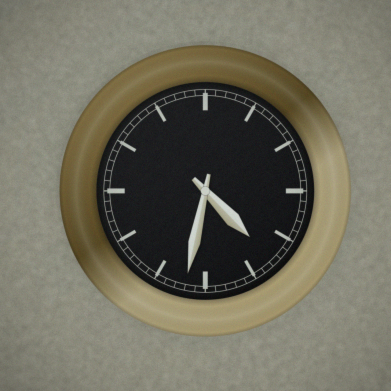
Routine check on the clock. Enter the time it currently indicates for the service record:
4:32
